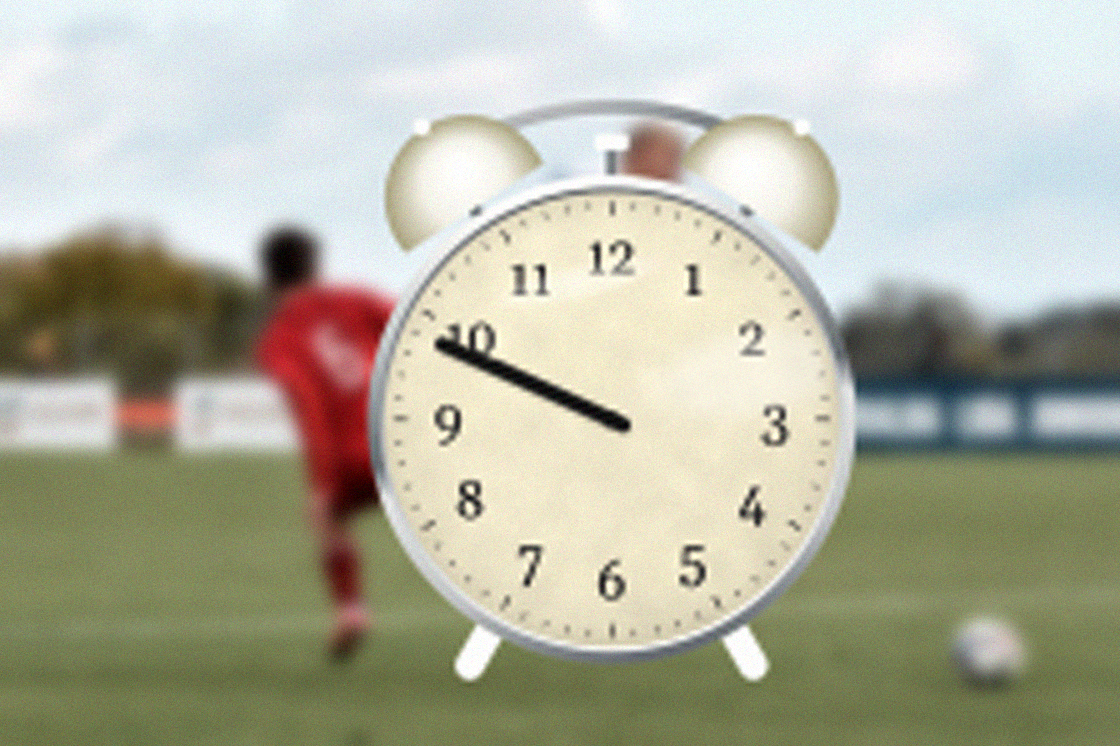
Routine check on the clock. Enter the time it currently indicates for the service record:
9:49
